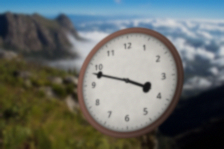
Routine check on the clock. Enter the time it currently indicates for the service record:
3:48
